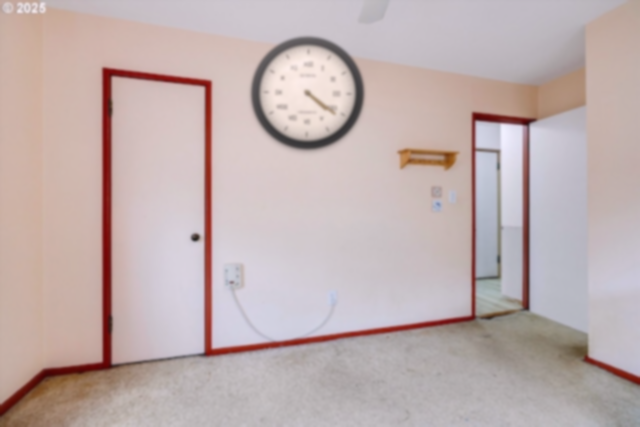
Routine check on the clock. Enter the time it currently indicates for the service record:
4:21
